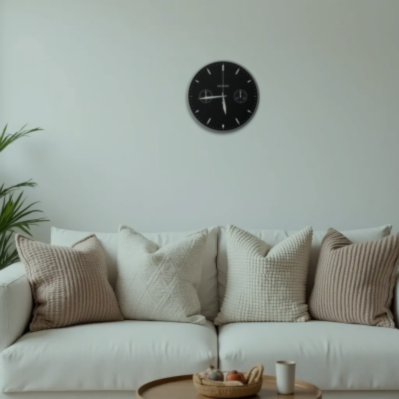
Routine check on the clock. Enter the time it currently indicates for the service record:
5:44
